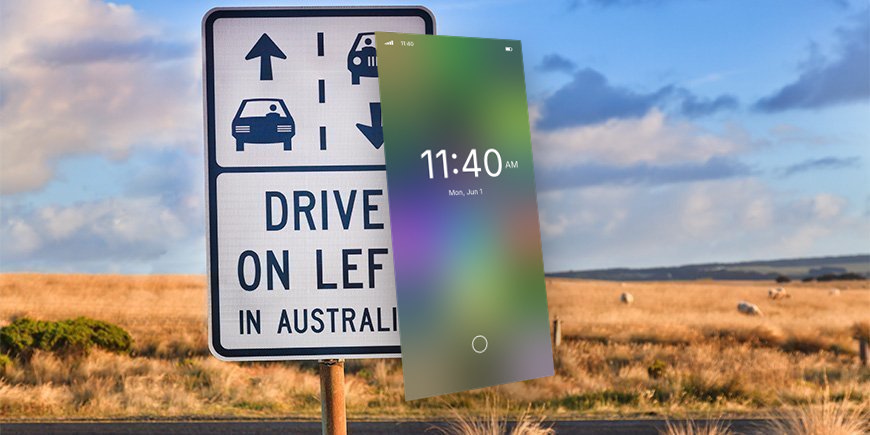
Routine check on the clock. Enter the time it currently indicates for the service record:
11:40
